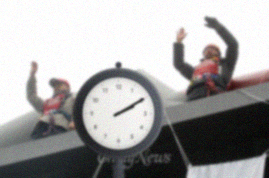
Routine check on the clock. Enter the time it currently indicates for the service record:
2:10
